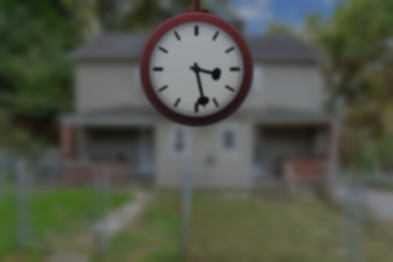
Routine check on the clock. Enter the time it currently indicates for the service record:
3:28
